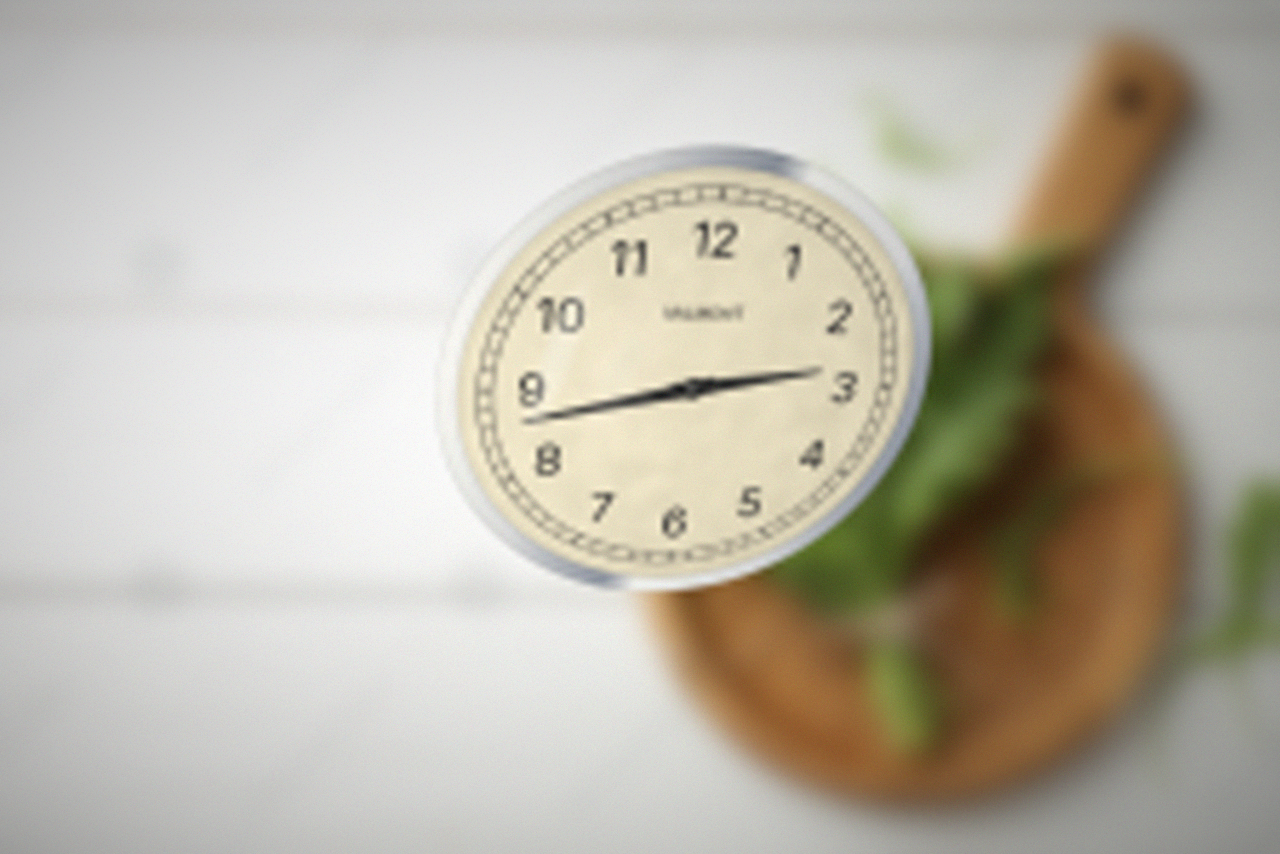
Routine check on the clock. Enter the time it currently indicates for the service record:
2:43
